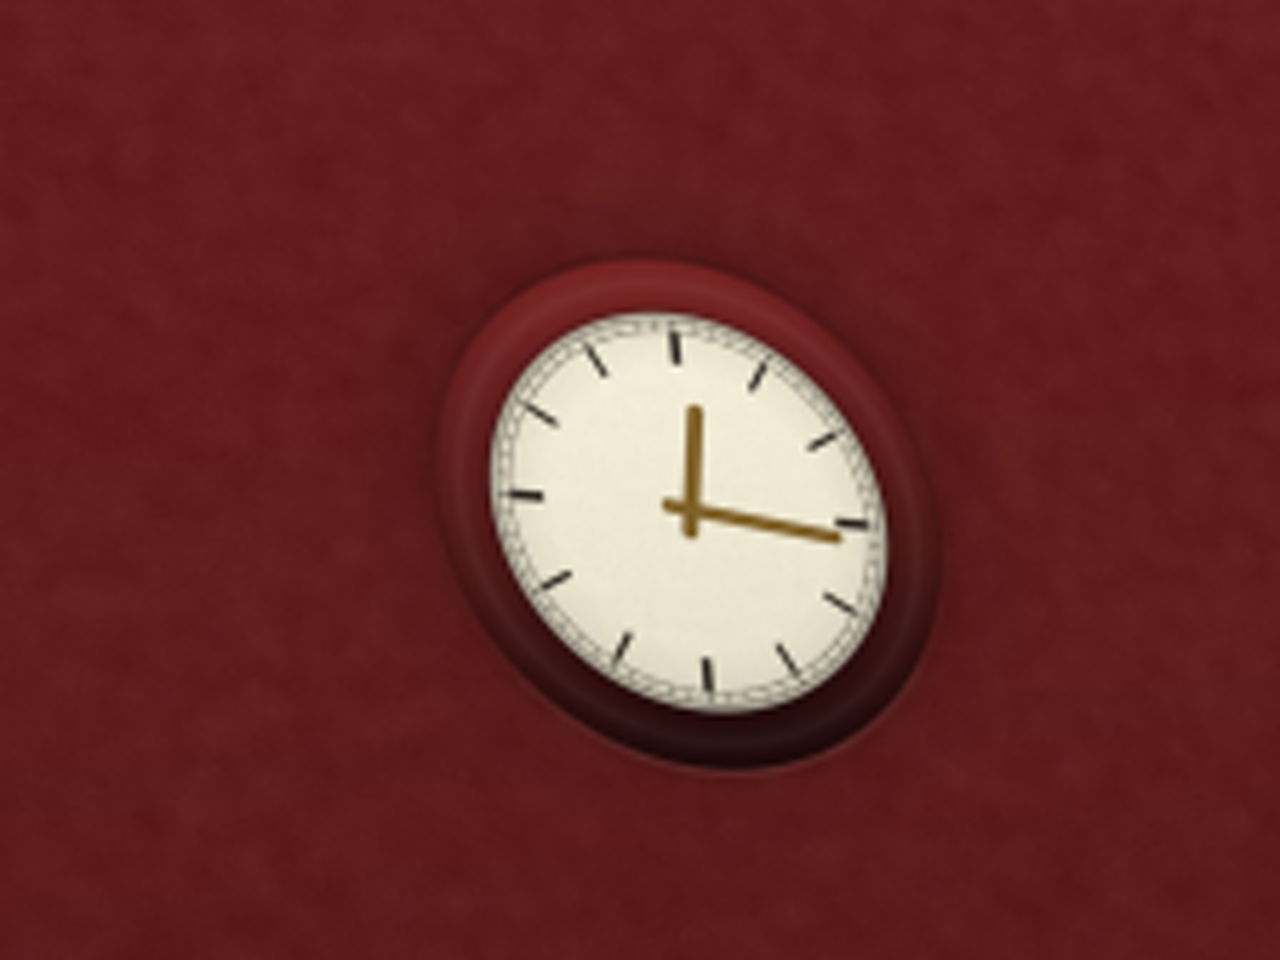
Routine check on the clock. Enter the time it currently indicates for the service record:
12:16
